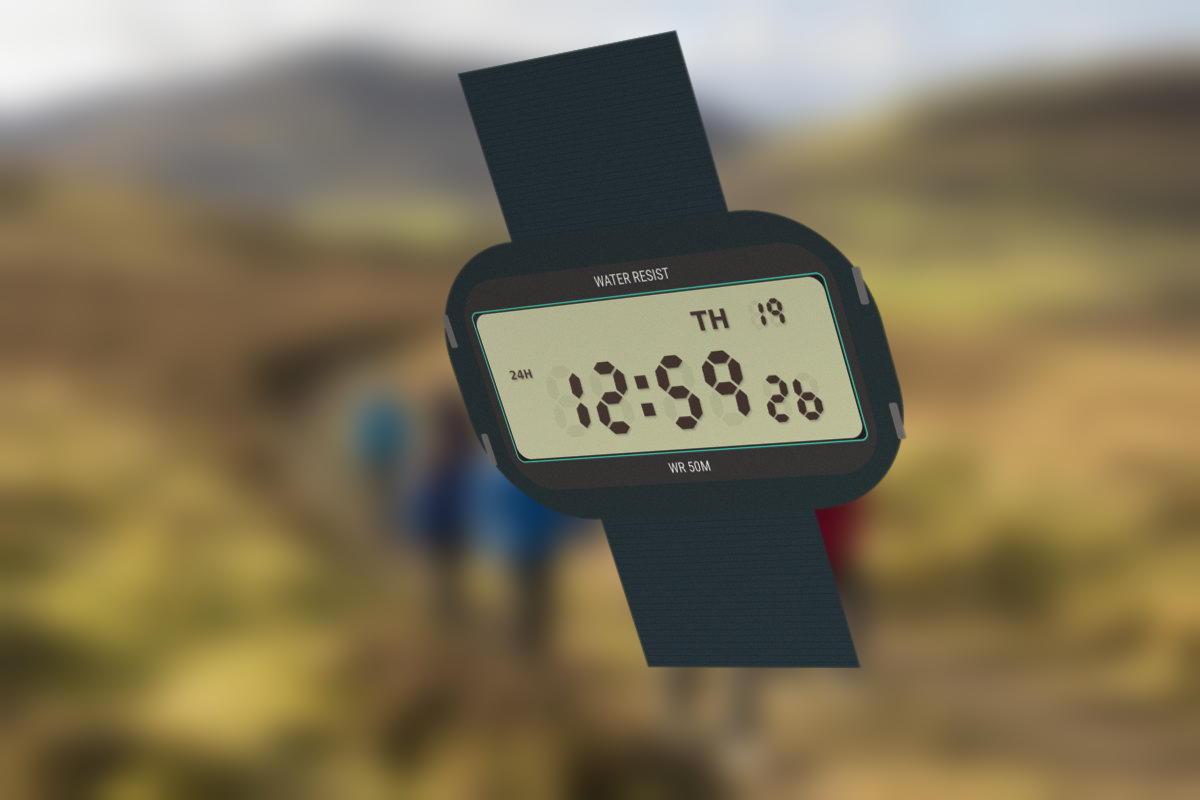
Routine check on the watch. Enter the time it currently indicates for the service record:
12:59:26
